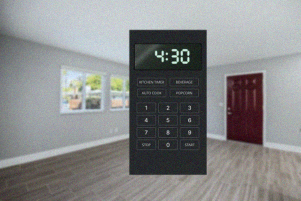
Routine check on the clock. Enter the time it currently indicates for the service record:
4:30
